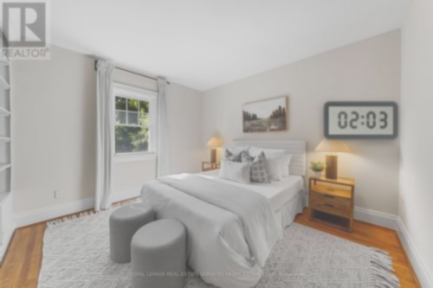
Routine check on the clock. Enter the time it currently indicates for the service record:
2:03
